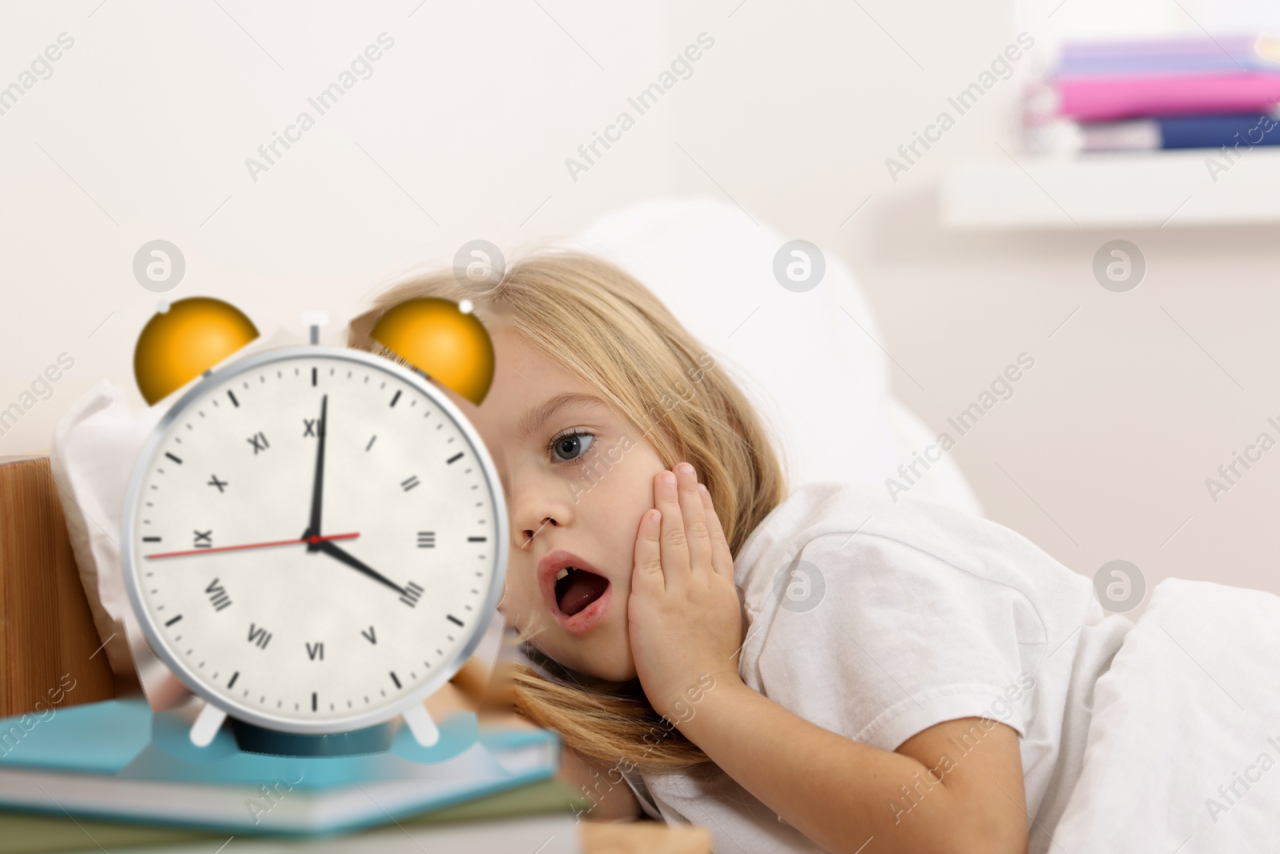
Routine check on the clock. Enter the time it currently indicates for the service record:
4:00:44
